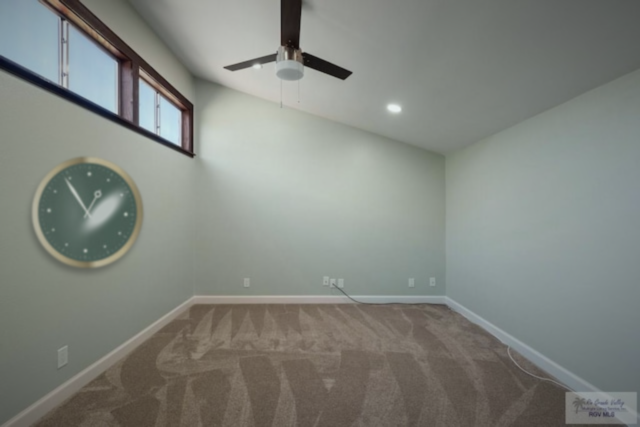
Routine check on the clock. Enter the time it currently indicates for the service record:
12:54
